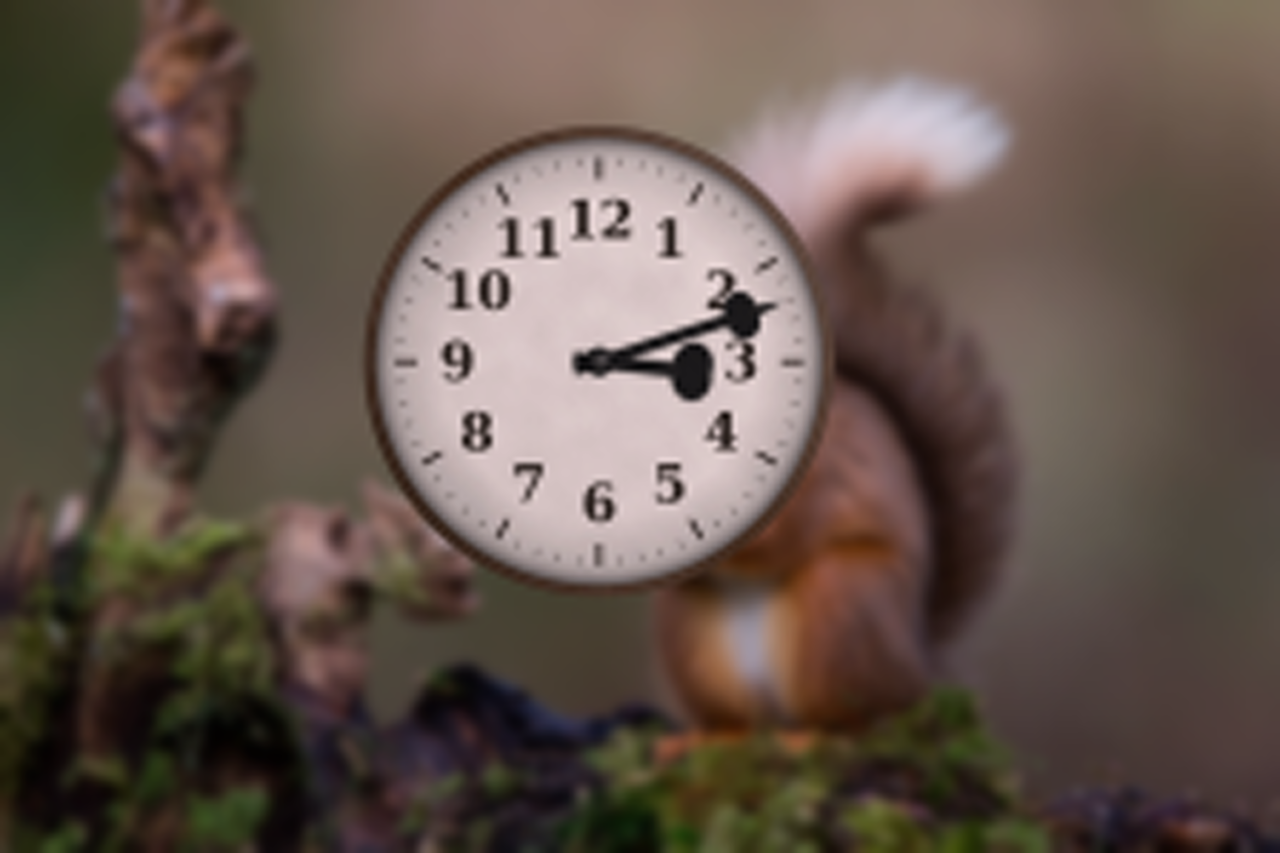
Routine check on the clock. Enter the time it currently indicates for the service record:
3:12
